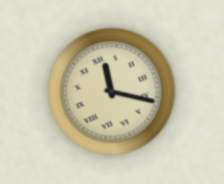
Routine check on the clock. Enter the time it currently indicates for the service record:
12:21
